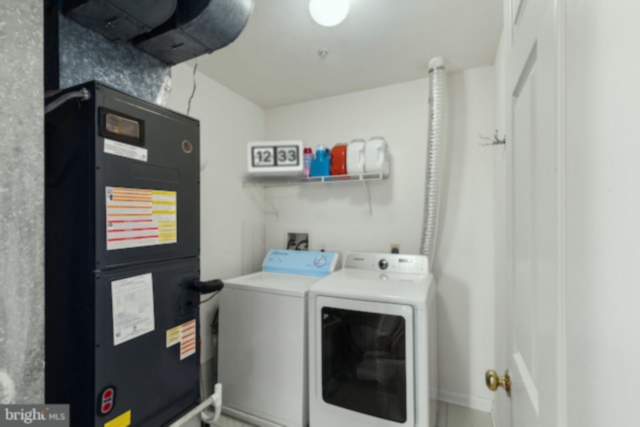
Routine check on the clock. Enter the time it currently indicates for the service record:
12:33
